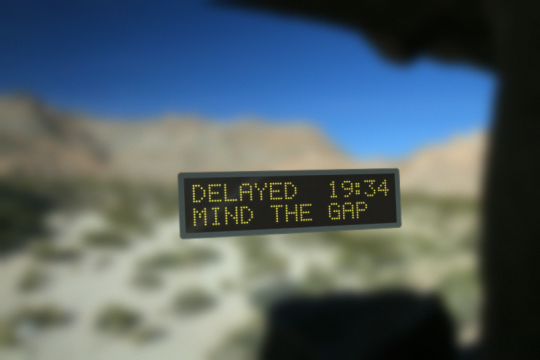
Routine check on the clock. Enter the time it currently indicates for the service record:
19:34
